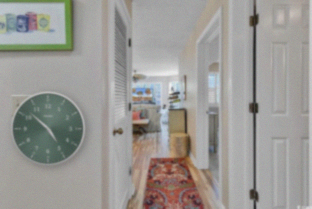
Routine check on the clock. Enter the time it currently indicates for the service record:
4:52
